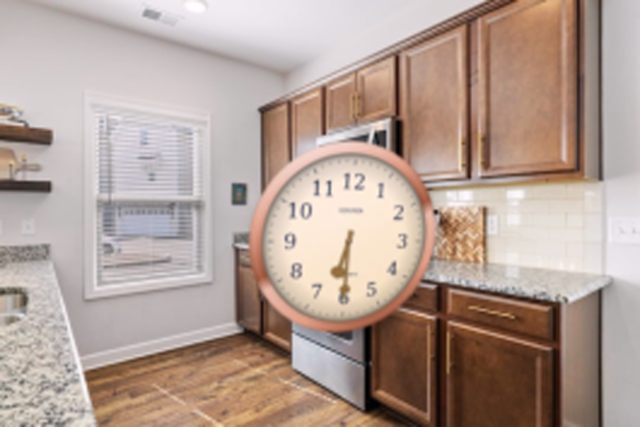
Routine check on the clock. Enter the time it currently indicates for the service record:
6:30
